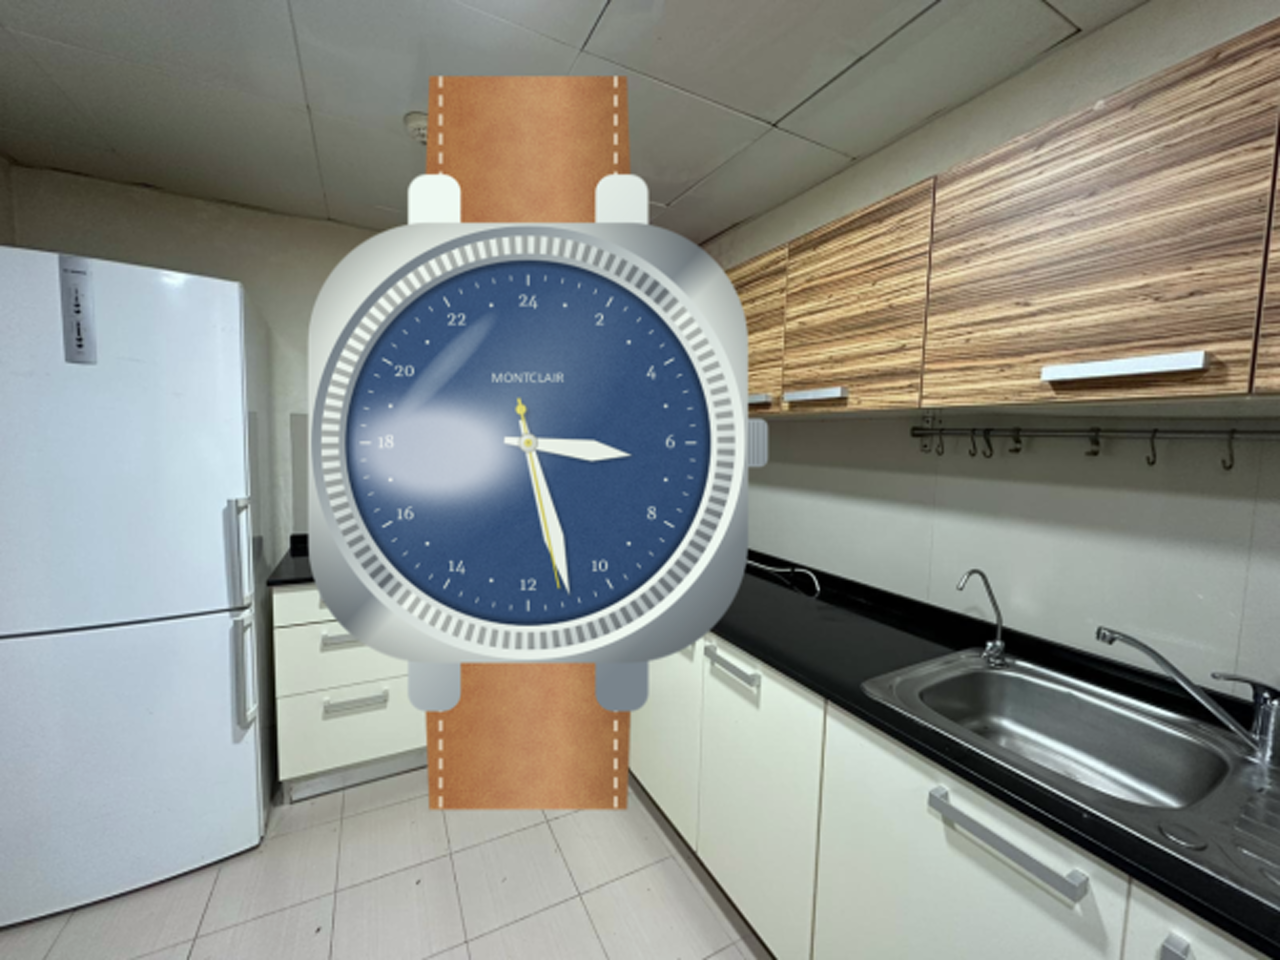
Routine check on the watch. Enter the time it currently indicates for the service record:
6:27:28
